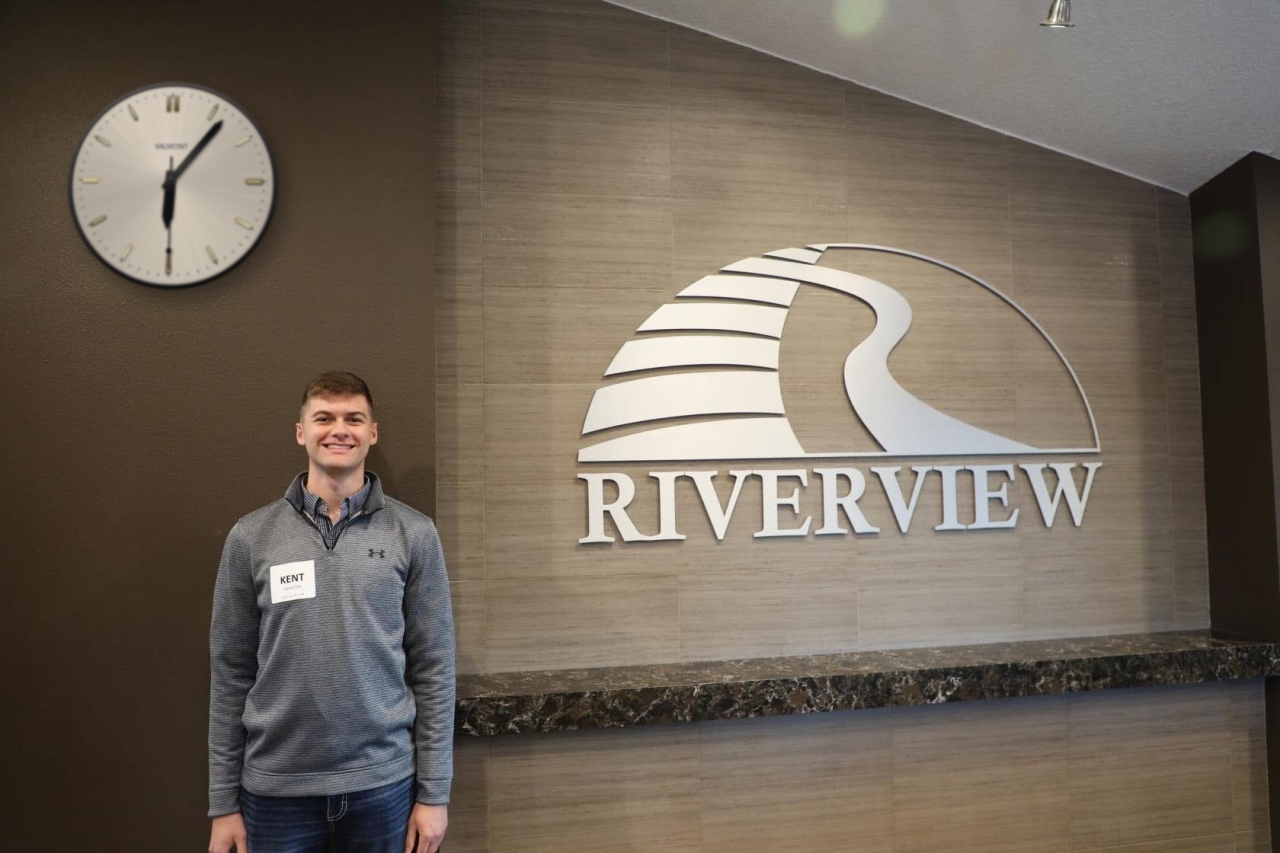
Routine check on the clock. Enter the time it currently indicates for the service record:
6:06:30
